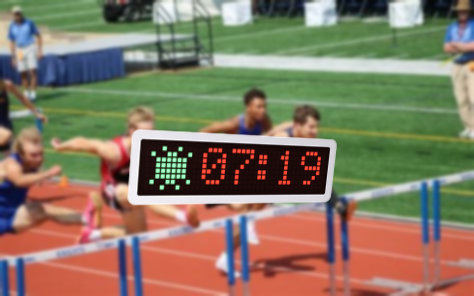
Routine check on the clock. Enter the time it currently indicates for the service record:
7:19
